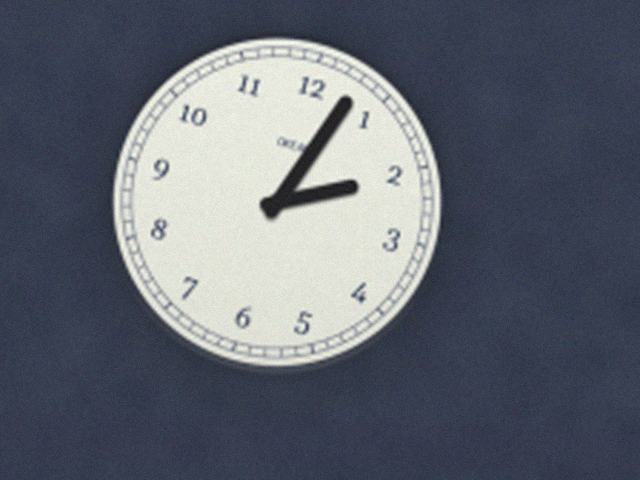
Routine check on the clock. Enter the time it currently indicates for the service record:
2:03
